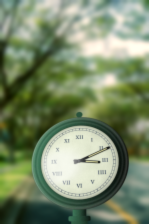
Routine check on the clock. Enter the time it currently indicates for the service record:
3:11
